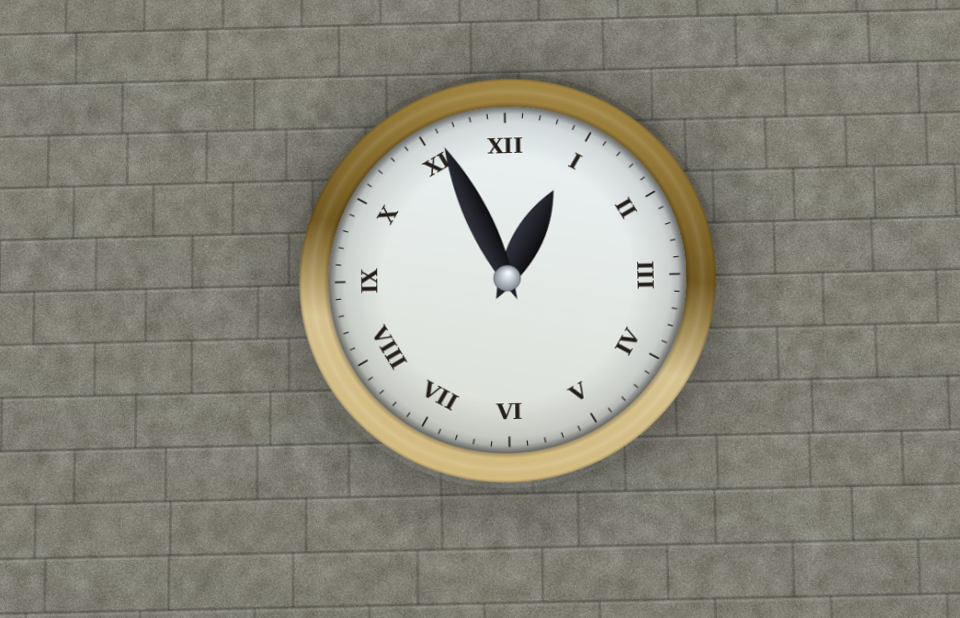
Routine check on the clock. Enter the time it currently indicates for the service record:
12:56
